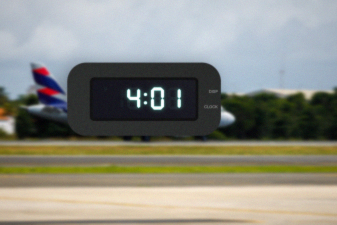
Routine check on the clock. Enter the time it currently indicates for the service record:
4:01
